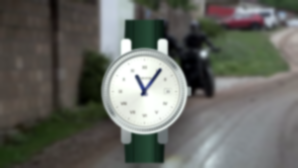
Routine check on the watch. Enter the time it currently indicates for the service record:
11:06
